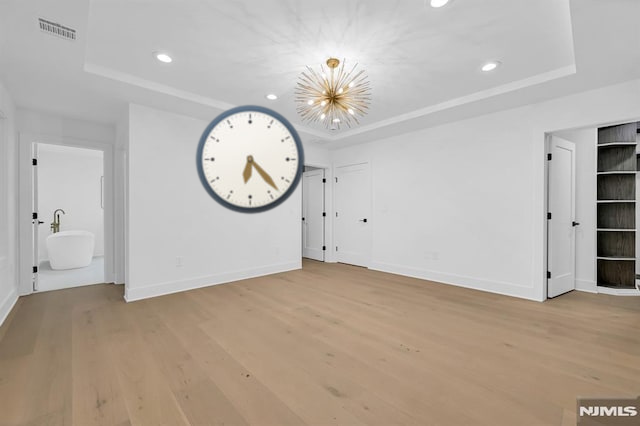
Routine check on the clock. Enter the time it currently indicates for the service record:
6:23
